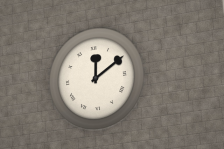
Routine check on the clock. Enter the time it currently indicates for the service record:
12:10
